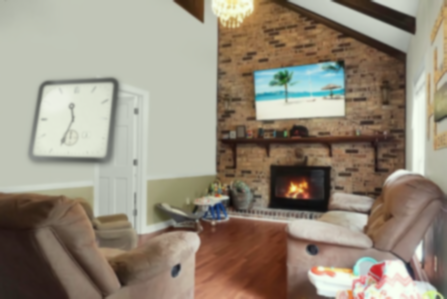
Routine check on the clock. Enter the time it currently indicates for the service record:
11:33
